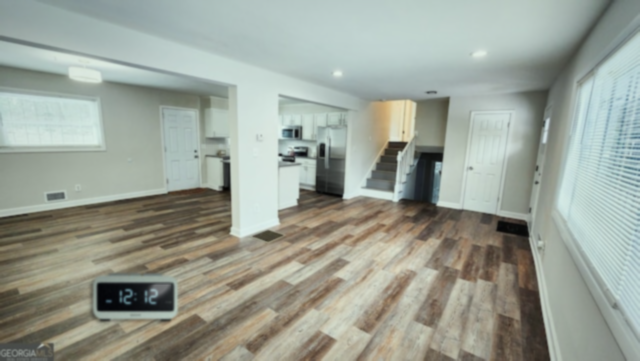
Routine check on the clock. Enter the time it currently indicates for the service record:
12:12
